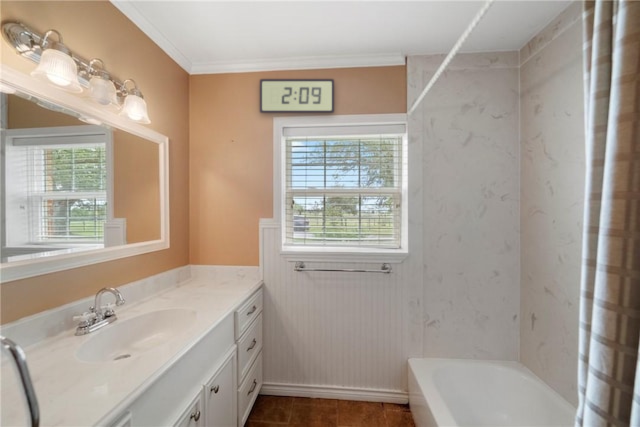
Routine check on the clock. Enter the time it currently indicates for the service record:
2:09
